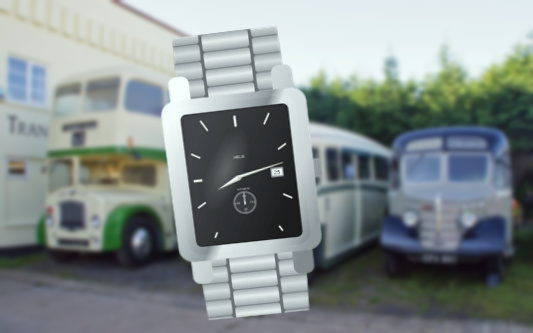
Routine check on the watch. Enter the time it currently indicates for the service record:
8:13
